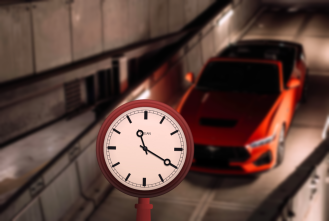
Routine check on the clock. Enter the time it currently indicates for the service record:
11:20
